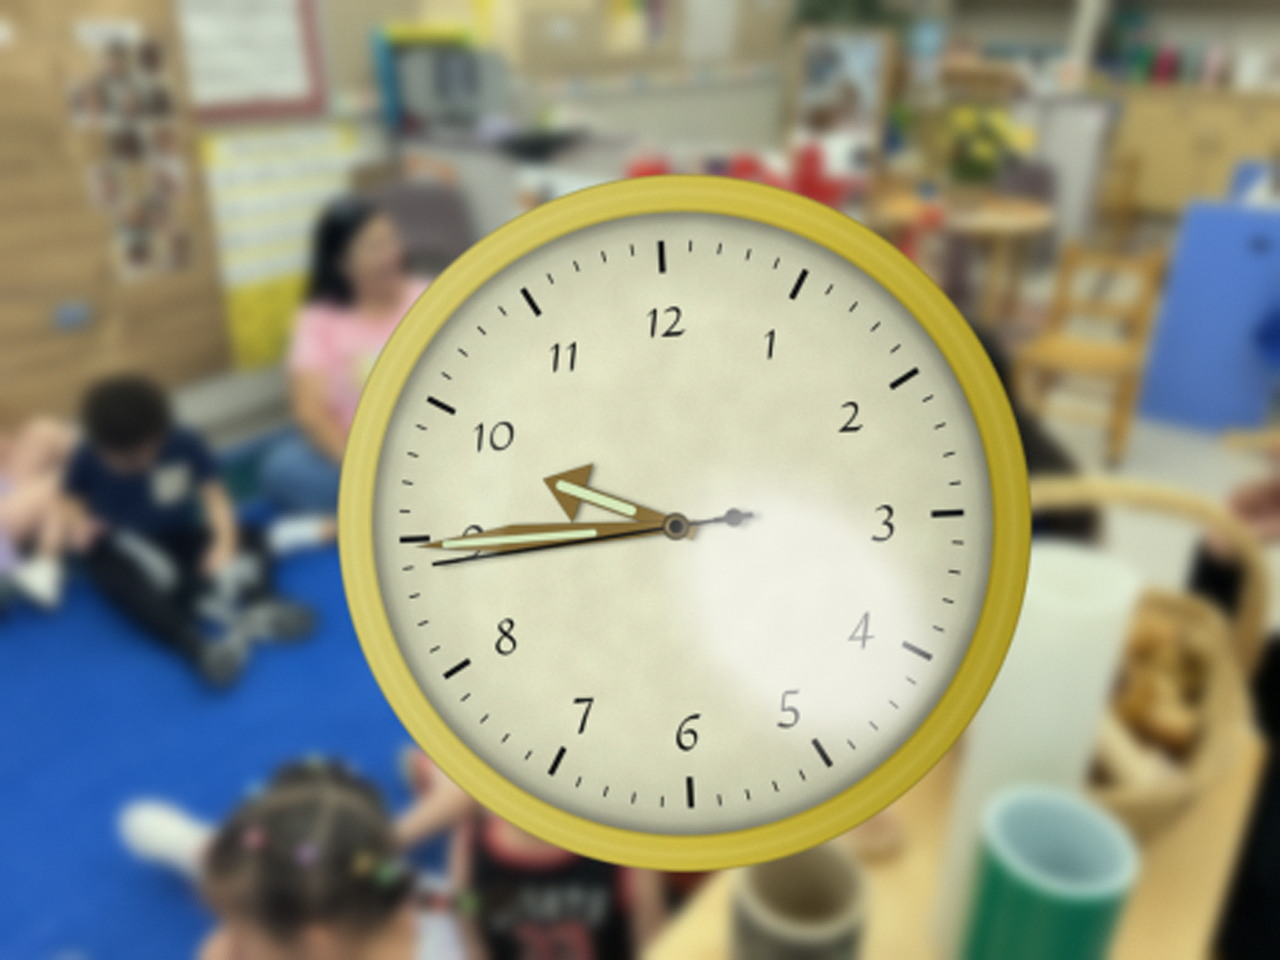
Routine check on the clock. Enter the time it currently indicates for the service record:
9:44:44
